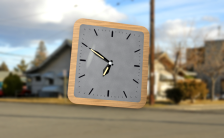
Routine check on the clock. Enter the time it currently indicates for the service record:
6:50
